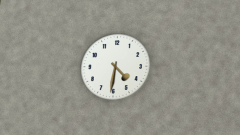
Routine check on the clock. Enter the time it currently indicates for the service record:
4:31
